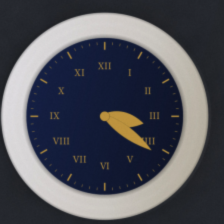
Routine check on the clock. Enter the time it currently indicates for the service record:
3:21
